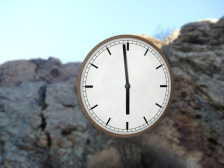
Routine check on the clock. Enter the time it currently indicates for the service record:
5:59
